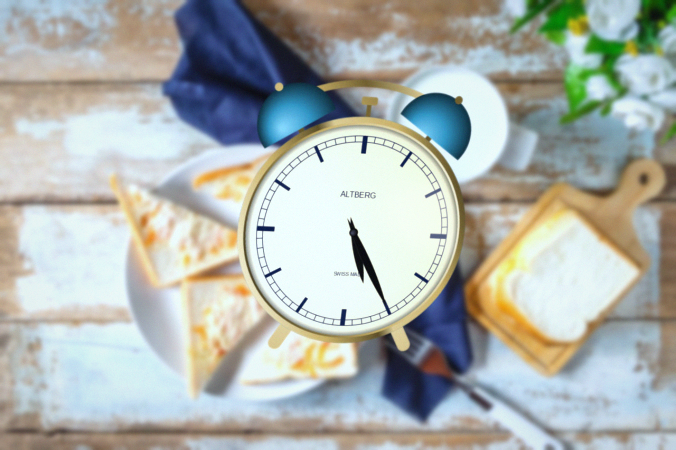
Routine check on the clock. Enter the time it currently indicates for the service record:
5:25
